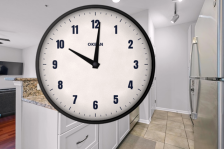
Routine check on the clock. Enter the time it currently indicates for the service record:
10:01
